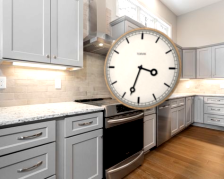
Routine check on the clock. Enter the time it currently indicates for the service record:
3:33
